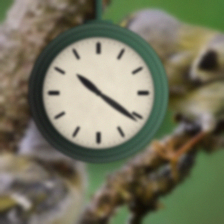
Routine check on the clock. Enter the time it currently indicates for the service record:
10:21
